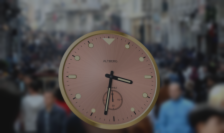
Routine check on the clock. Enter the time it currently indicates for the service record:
3:32
